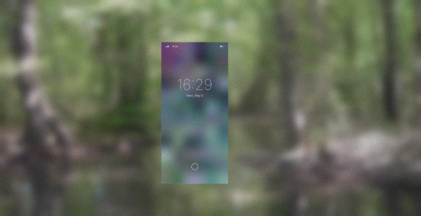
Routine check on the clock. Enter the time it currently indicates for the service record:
16:29
